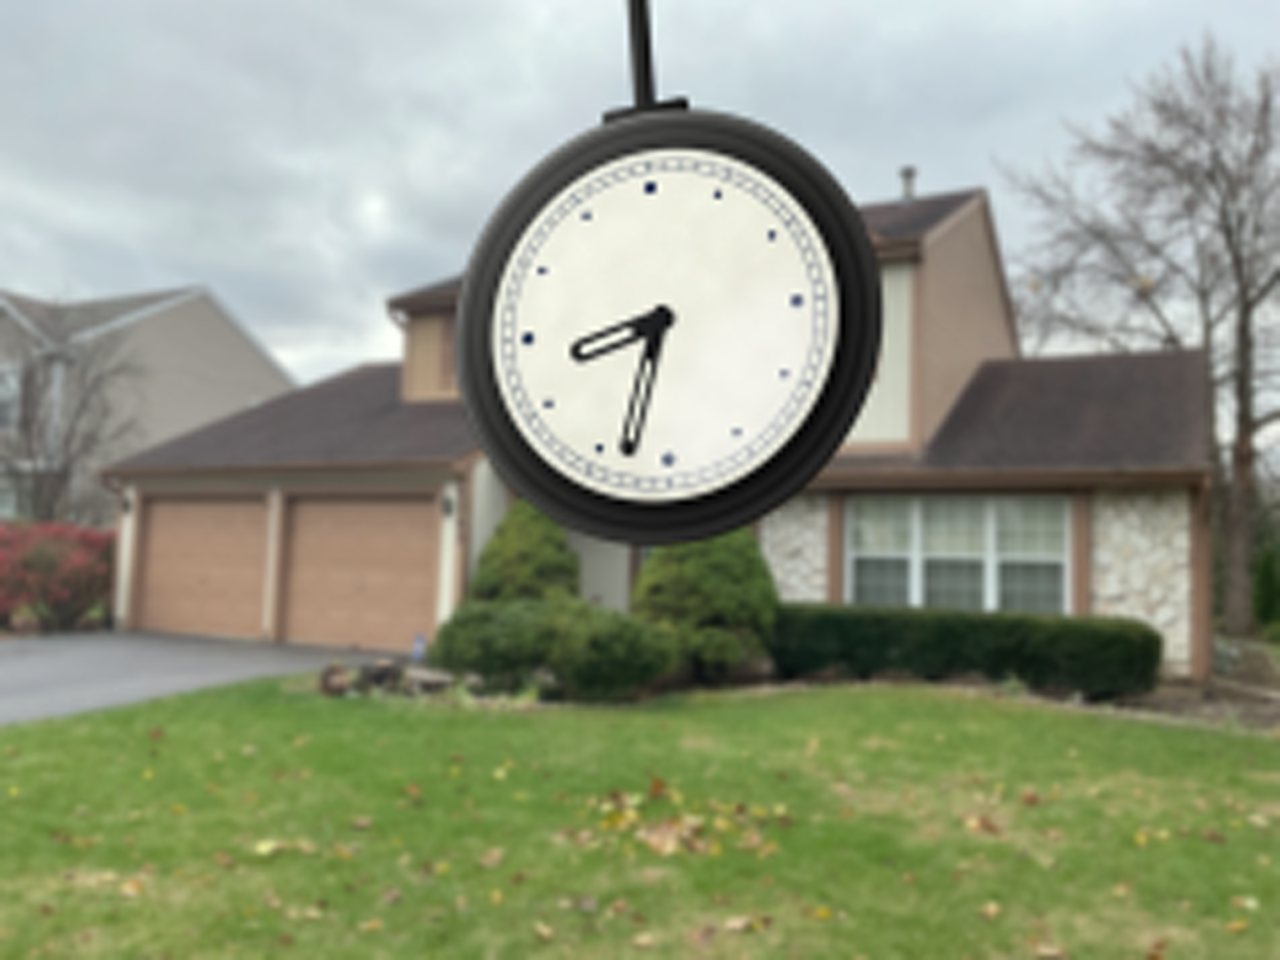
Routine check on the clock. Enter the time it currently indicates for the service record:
8:33
